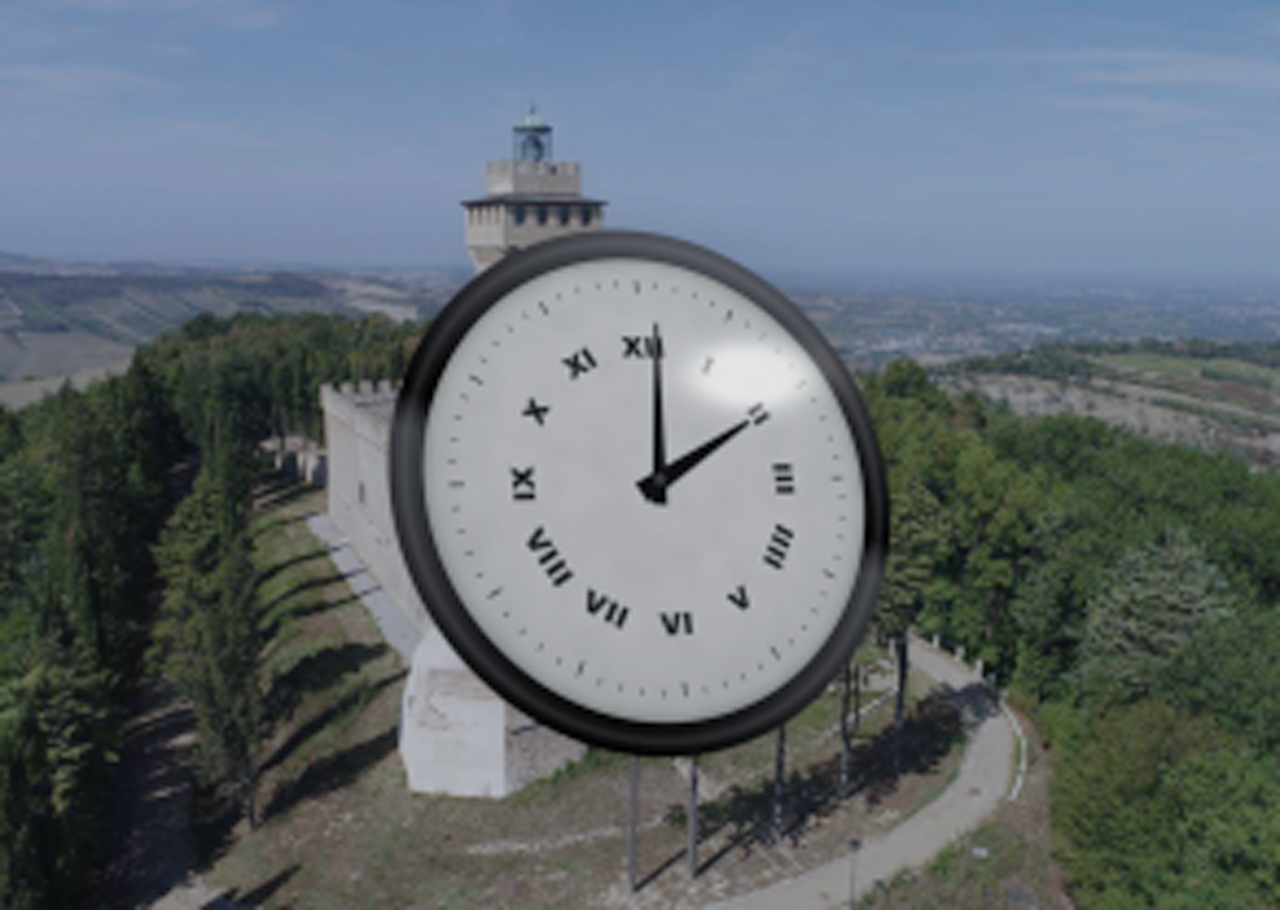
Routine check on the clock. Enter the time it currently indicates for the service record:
2:01
